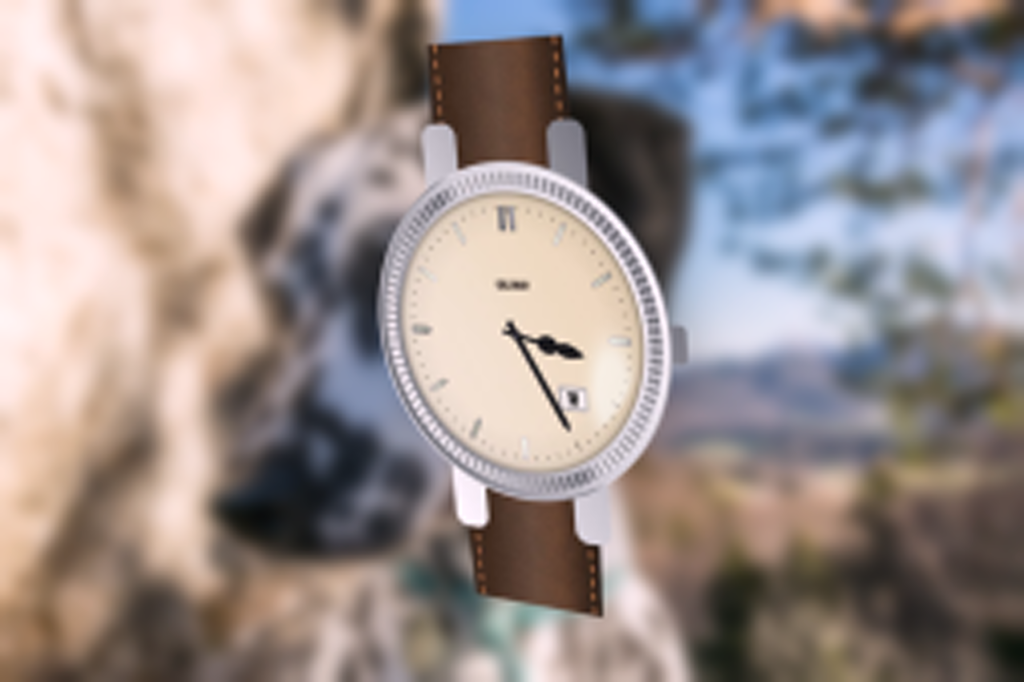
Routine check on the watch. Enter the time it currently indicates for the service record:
3:25
